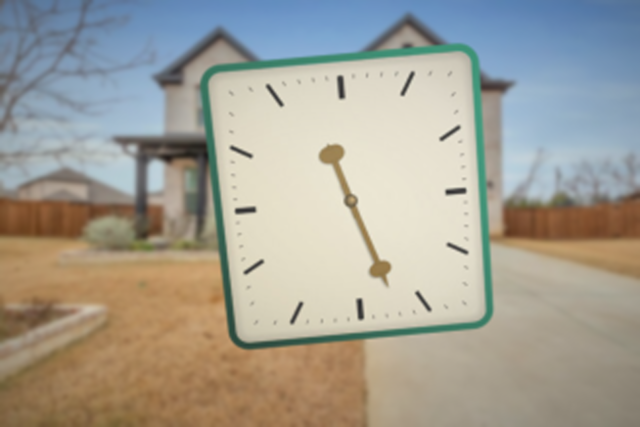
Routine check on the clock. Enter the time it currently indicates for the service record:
11:27
